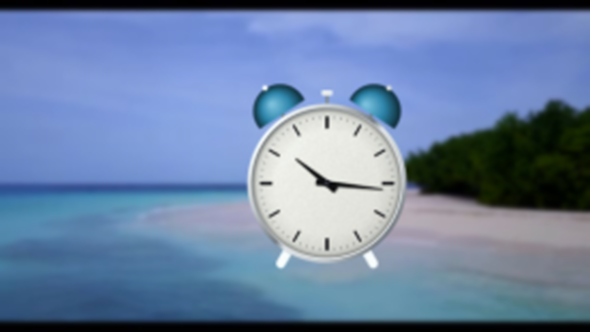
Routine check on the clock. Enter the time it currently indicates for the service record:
10:16
